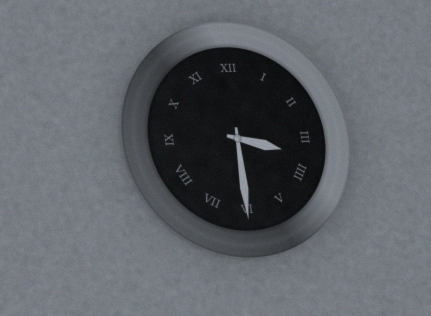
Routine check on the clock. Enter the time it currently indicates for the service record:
3:30
